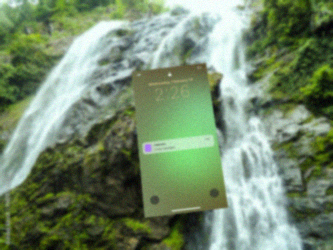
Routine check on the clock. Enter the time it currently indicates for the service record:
2:26
